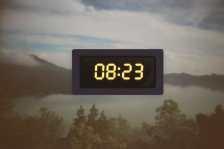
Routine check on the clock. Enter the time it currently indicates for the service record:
8:23
